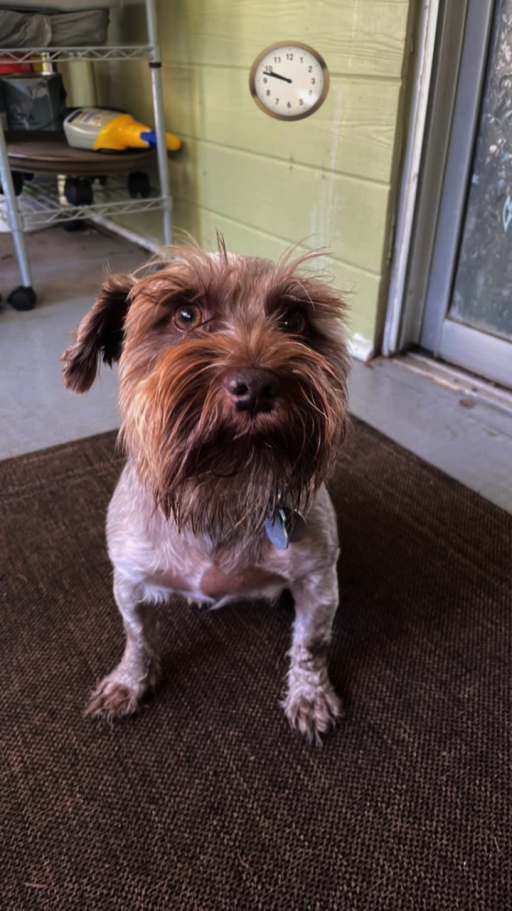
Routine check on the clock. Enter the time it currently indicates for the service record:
9:48
